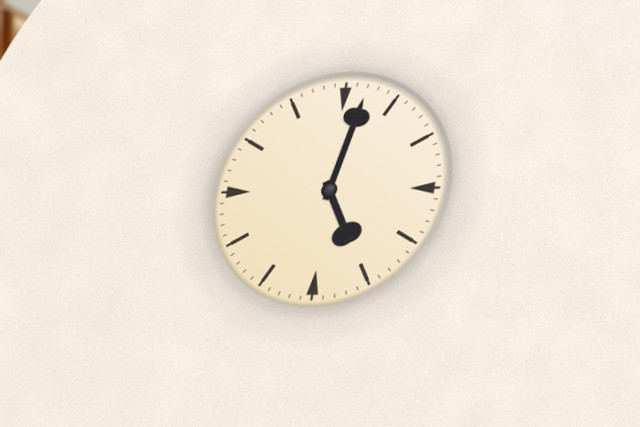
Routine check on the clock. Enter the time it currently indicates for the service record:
5:02
